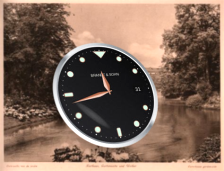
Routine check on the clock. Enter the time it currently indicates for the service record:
11:43
